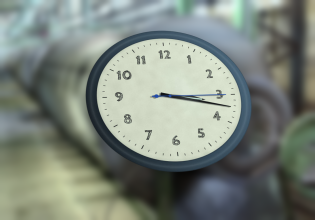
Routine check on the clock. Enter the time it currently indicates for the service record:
3:17:15
